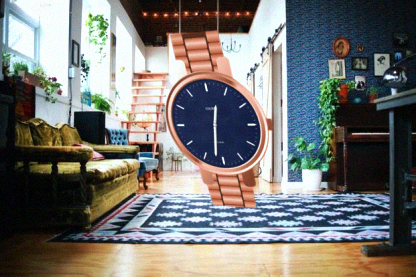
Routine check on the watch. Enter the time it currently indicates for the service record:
12:32
